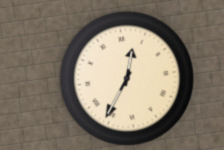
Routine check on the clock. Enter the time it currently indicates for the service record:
12:36
